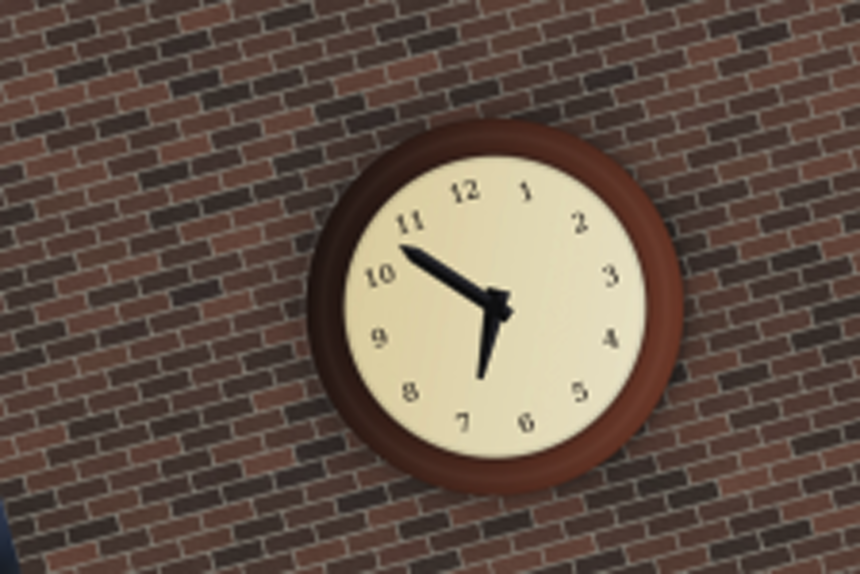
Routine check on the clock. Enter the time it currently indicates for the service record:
6:53
